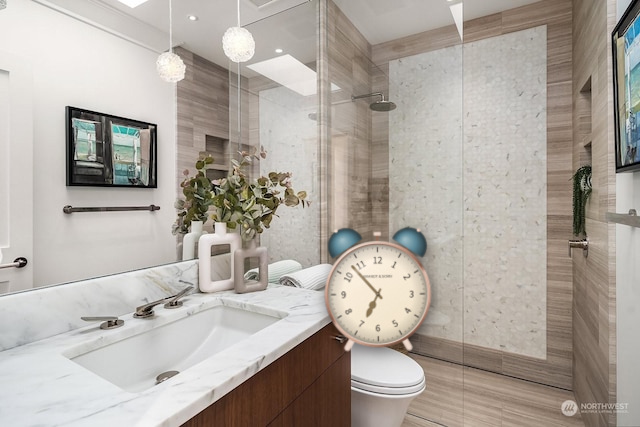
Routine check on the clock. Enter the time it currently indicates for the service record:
6:53
